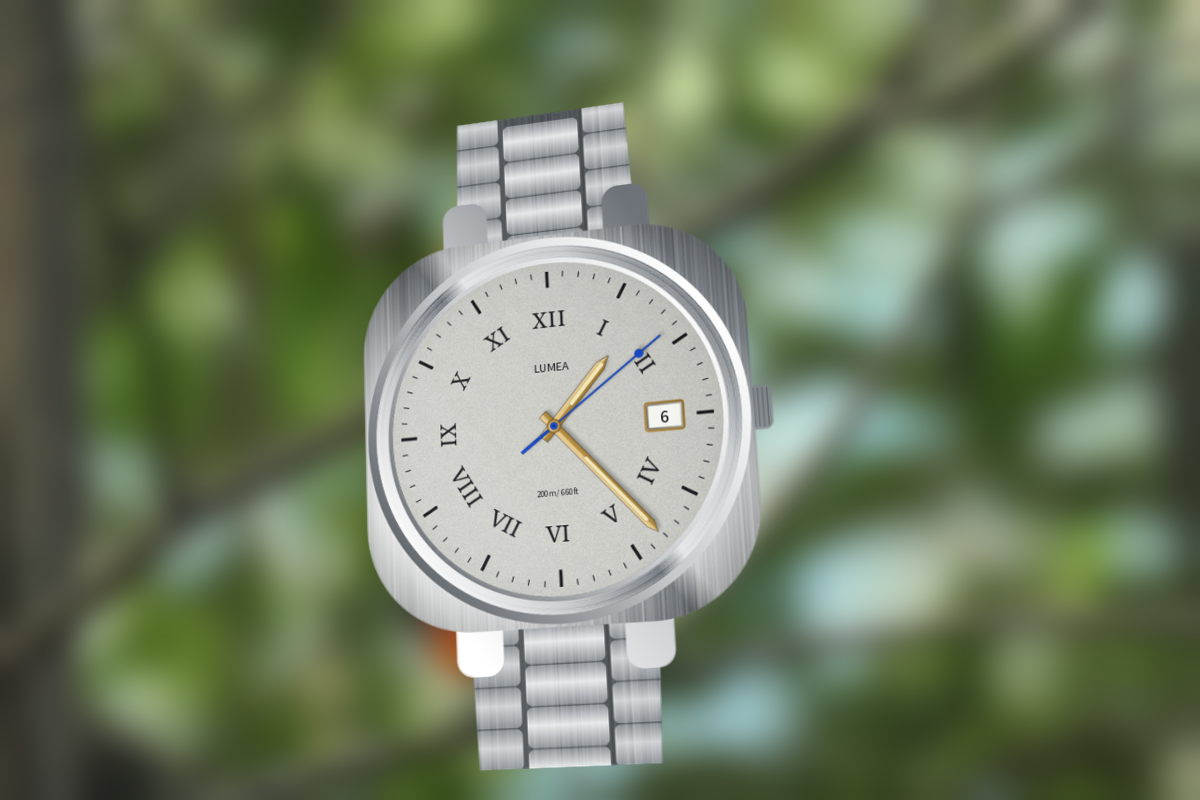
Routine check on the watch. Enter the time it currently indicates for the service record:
1:23:09
